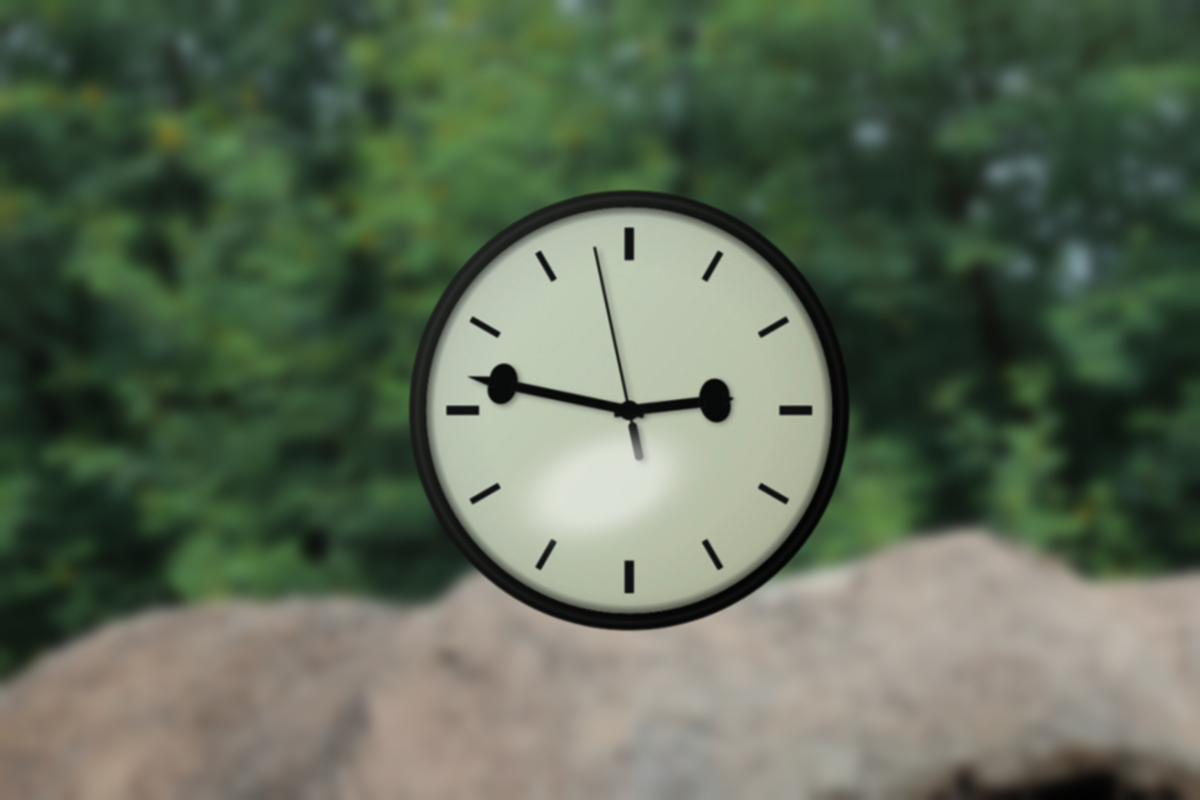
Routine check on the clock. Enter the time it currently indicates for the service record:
2:46:58
